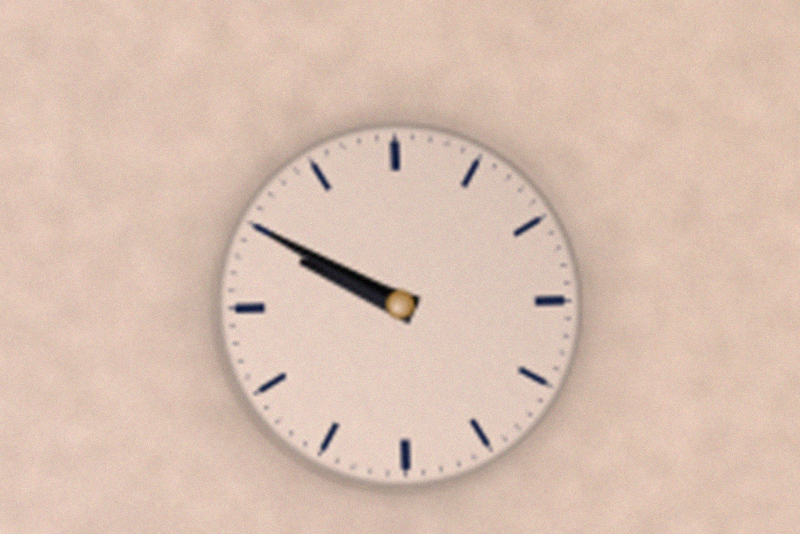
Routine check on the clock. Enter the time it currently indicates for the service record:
9:50
